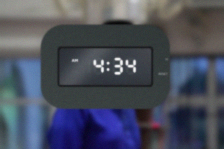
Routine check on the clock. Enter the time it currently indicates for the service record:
4:34
